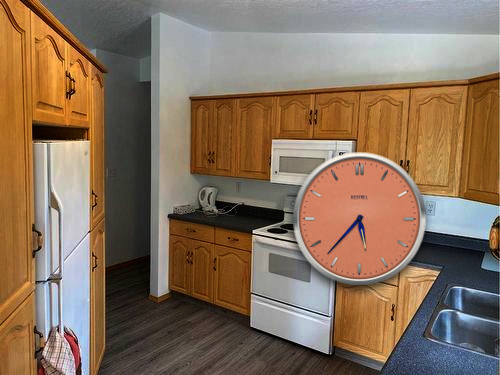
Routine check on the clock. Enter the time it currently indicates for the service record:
5:37
